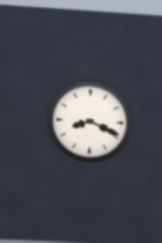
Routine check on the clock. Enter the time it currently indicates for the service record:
8:19
